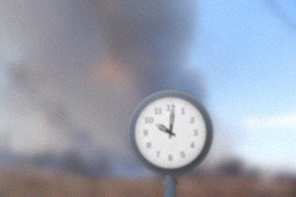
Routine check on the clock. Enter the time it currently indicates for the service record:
10:01
